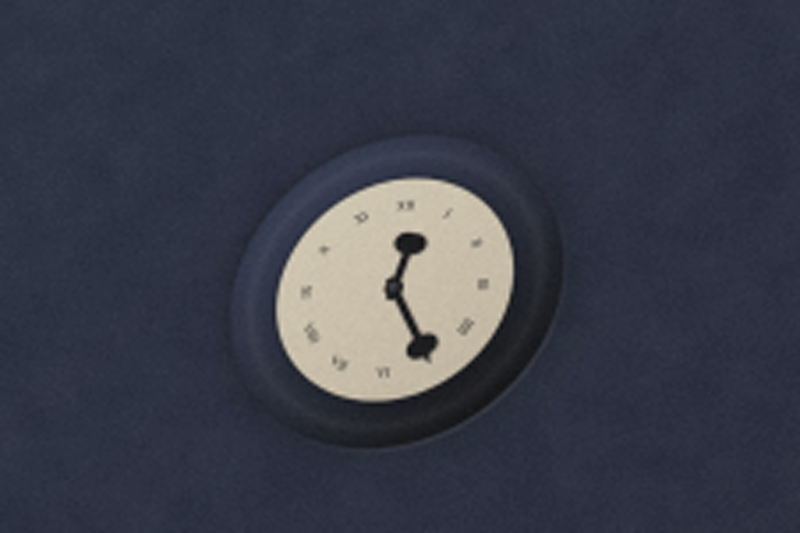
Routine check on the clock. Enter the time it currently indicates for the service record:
12:25
